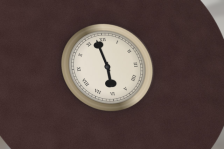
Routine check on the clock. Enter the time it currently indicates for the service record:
5:58
